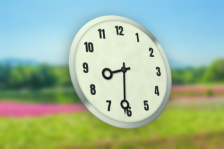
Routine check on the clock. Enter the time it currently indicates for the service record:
8:31
